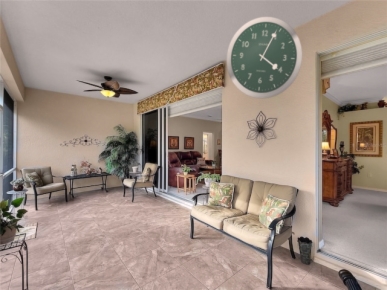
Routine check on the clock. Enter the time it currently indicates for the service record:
4:04
